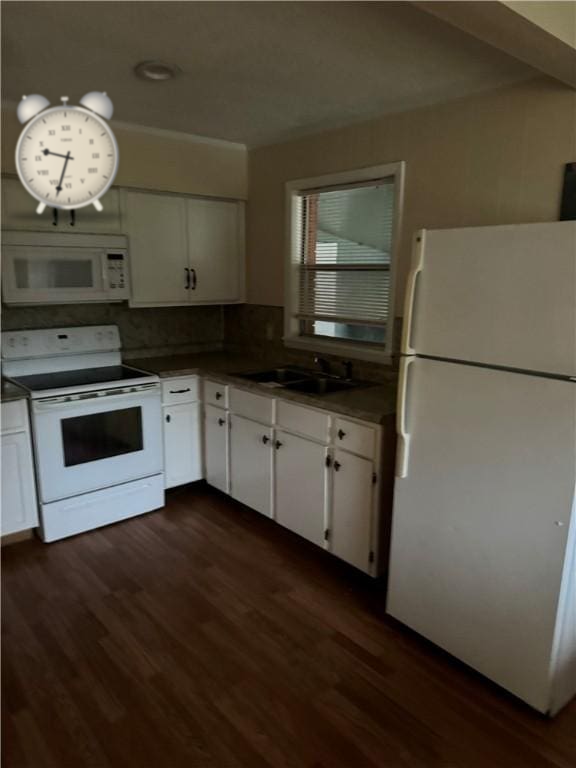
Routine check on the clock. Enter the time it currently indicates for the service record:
9:33
